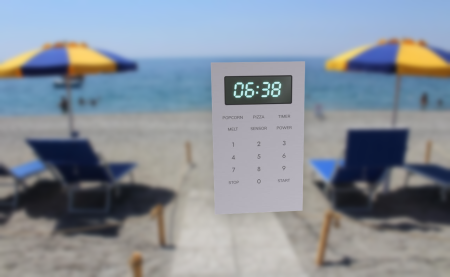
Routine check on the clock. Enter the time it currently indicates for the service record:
6:38
